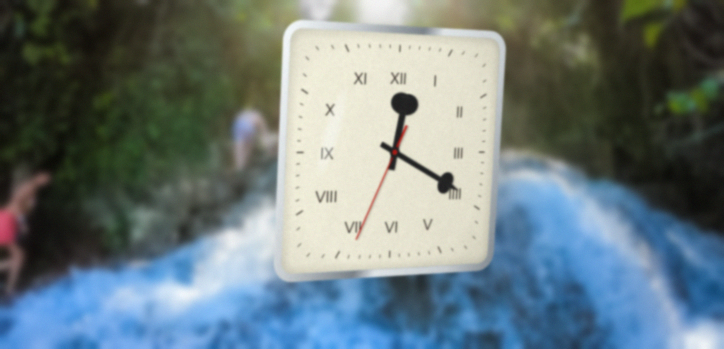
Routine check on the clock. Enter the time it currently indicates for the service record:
12:19:34
